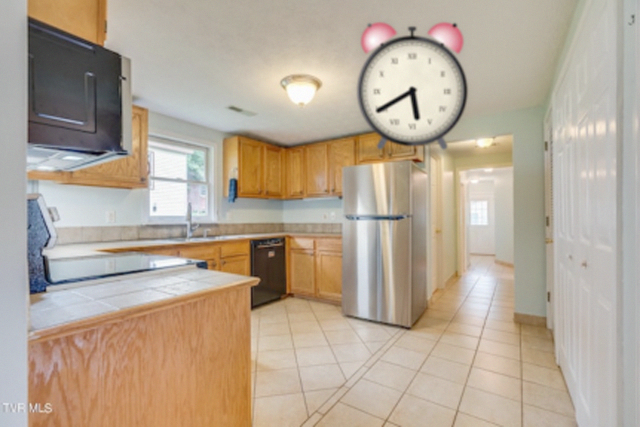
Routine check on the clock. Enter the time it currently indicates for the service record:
5:40
